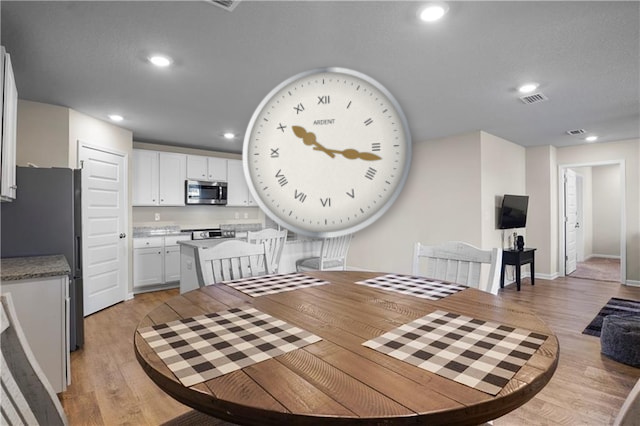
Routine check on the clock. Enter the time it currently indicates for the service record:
10:17
